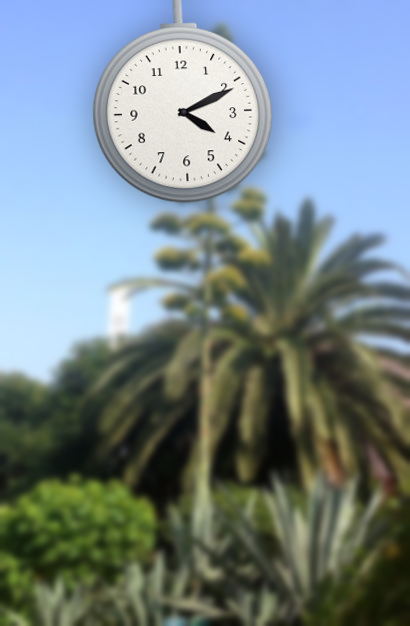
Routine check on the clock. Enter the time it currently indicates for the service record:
4:11
